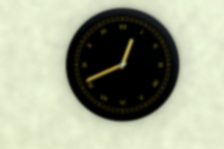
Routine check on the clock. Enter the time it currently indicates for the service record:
12:41
